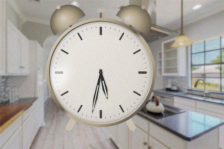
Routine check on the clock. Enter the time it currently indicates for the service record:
5:32
